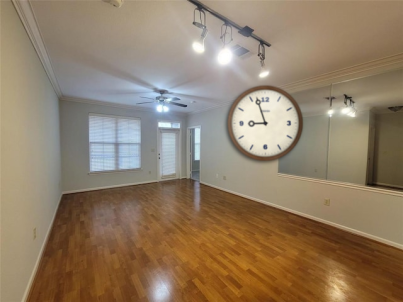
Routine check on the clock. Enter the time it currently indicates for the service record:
8:57
